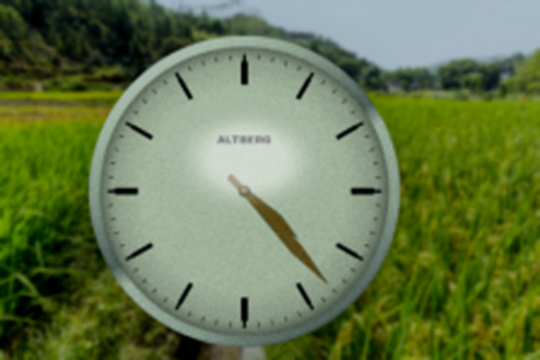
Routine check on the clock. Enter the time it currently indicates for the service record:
4:23
